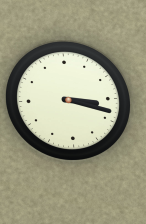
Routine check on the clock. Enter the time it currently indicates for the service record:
3:18
